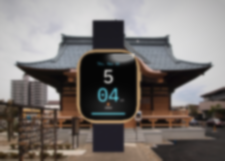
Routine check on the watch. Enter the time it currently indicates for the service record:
5:04
